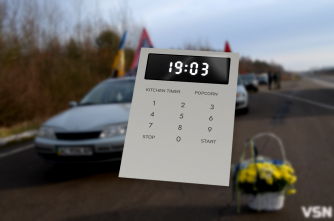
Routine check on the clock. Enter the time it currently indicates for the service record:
19:03
